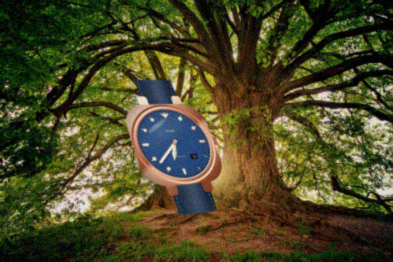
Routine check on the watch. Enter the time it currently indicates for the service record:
6:38
